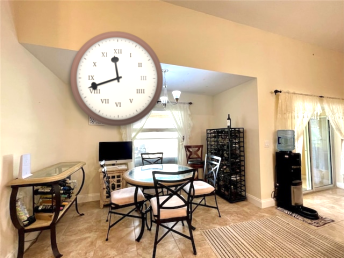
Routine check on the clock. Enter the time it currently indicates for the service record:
11:42
